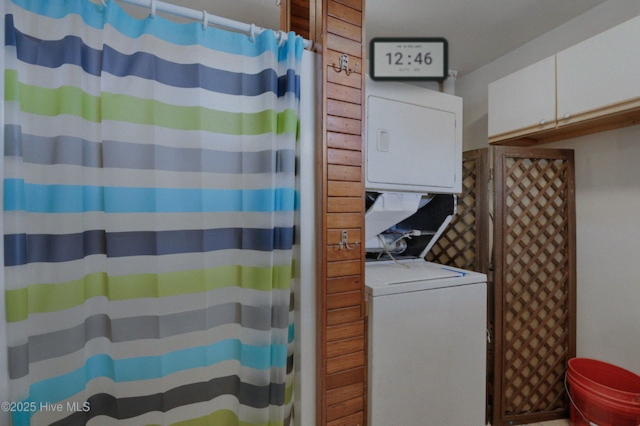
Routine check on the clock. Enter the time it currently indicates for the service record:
12:46
